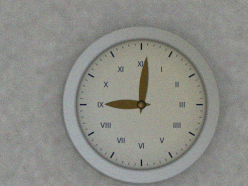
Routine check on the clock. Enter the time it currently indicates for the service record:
9:01
